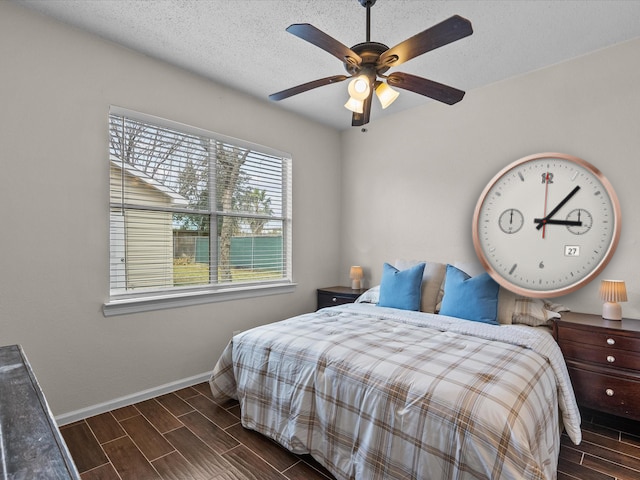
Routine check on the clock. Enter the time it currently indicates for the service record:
3:07
